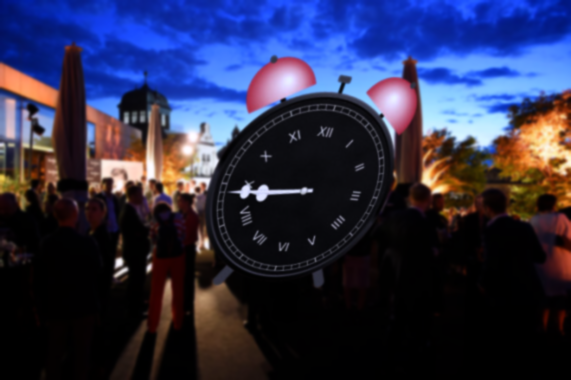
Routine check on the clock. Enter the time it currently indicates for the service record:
8:44
